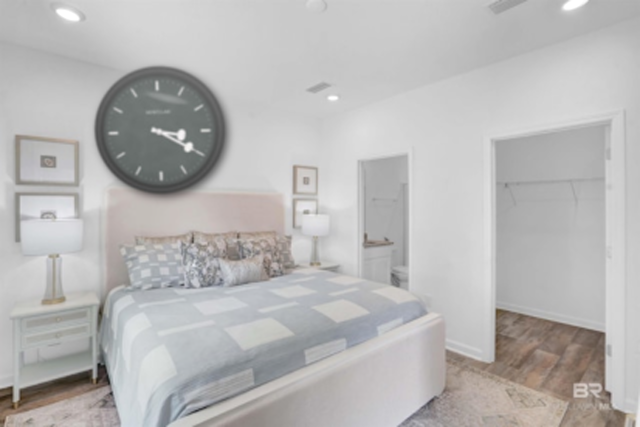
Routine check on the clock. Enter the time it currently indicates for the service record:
3:20
